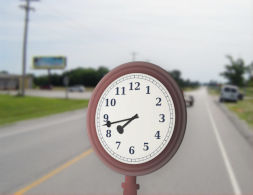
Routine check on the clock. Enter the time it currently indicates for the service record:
7:43
